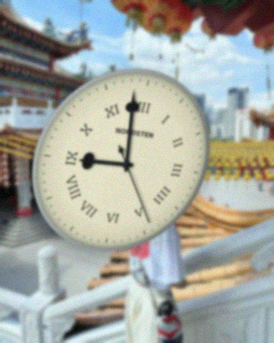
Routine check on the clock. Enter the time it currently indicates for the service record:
8:58:24
